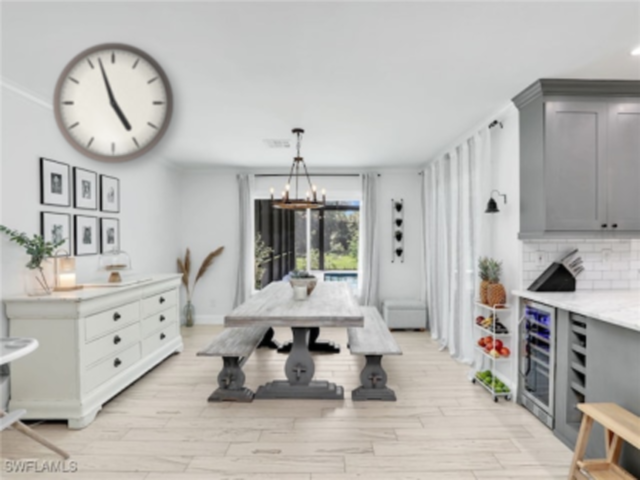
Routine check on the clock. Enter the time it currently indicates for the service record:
4:57
